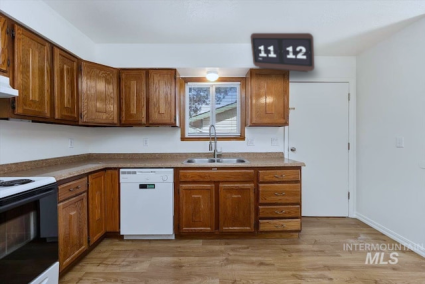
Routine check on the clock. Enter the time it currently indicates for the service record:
11:12
